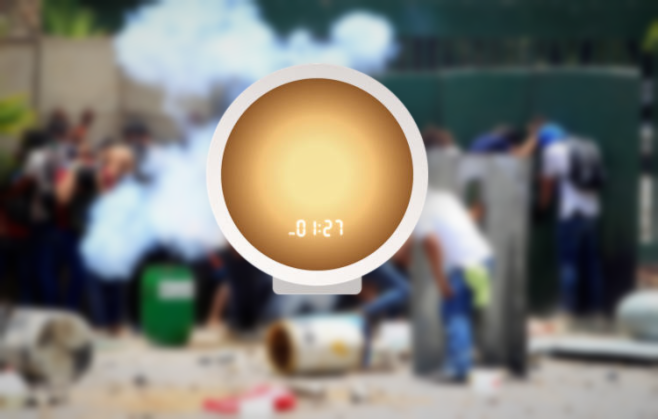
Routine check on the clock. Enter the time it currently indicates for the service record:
1:27
